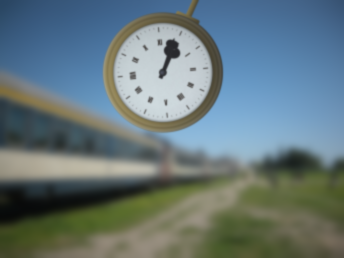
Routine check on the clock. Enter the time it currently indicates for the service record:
11:59
